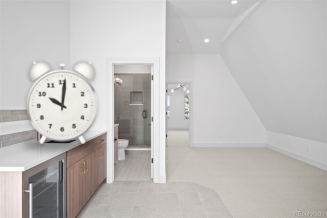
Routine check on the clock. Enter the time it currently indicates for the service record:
10:01
